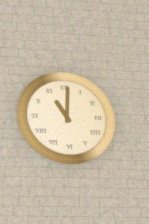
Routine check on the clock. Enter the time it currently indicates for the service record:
11:01
